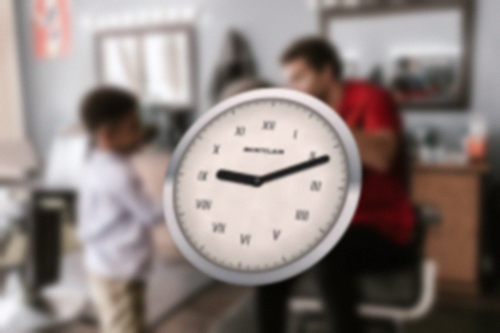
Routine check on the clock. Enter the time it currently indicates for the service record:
9:11
